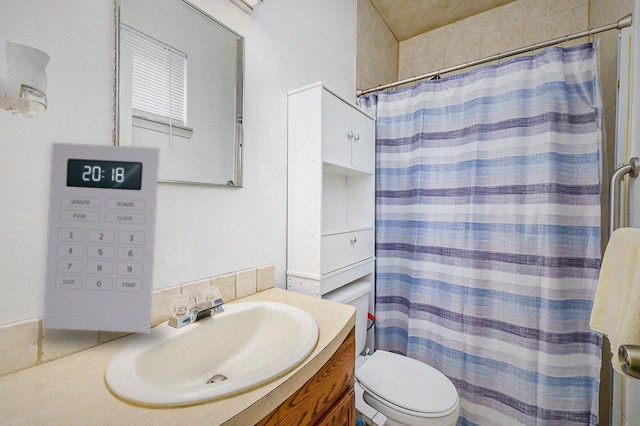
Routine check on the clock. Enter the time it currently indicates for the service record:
20:18
